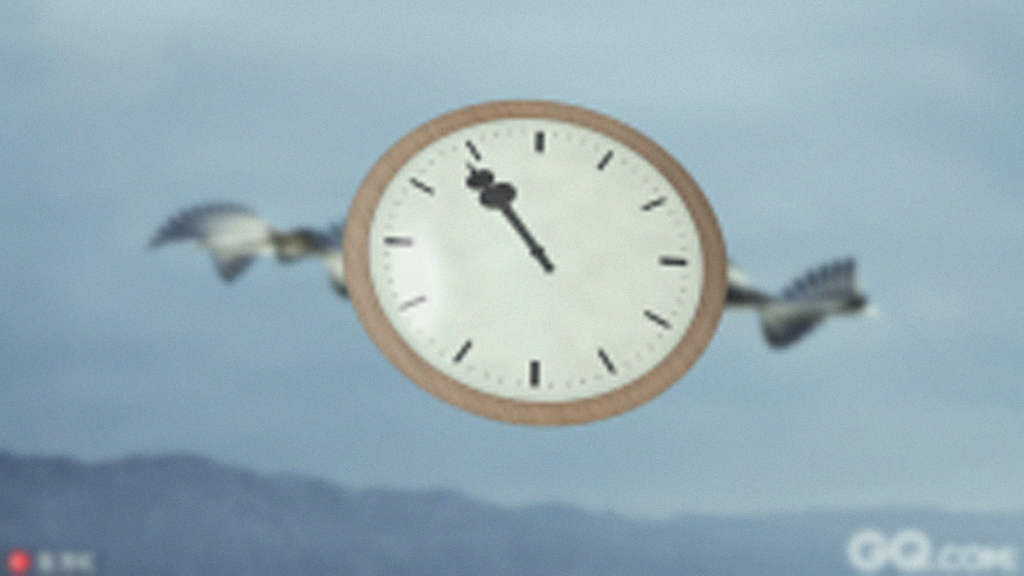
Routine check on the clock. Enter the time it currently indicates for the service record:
10:54
